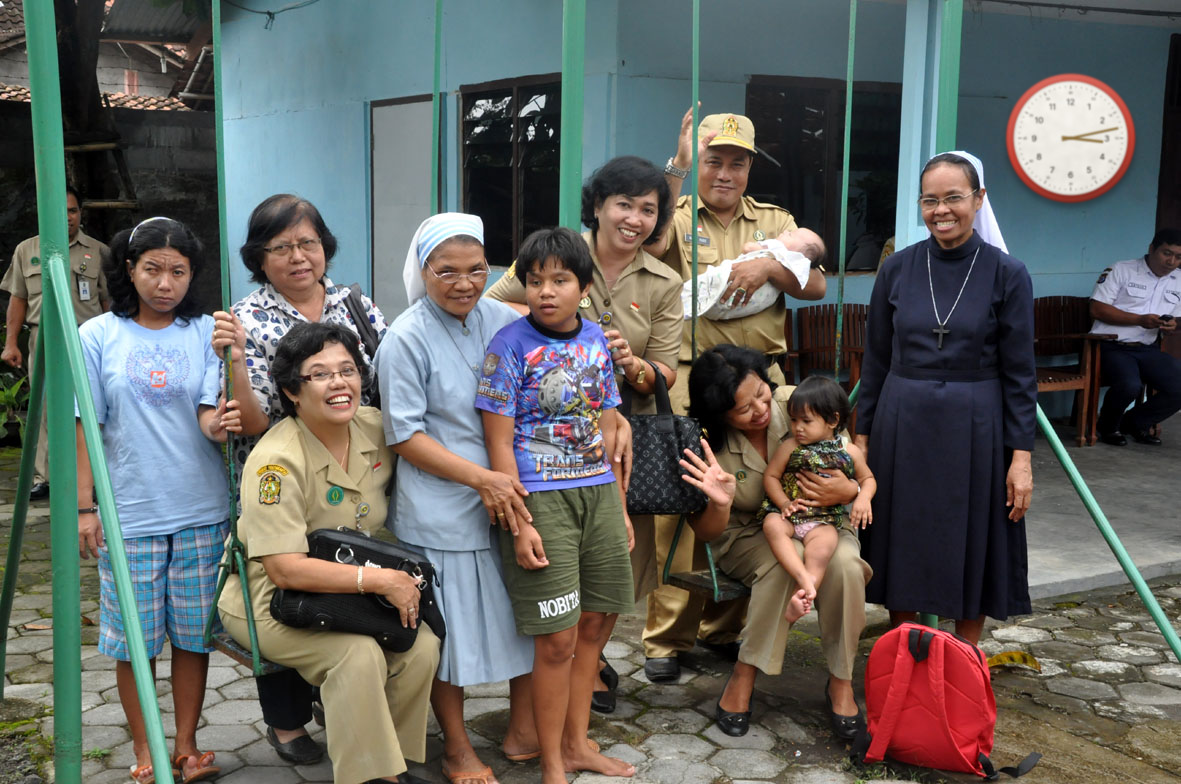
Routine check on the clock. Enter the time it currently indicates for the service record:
3:13
